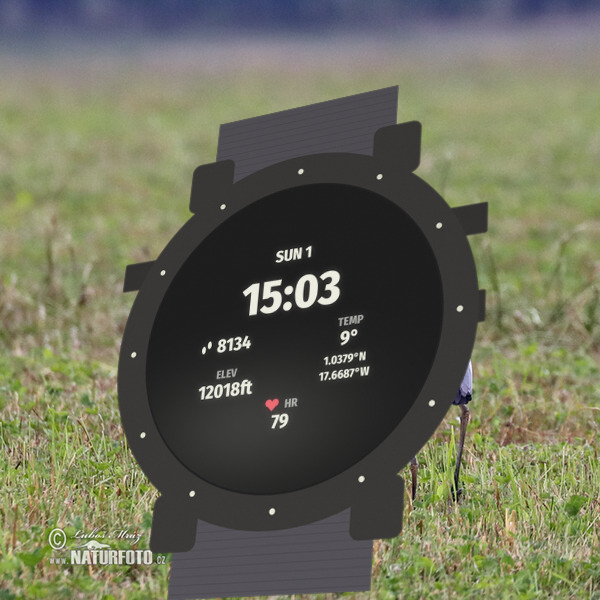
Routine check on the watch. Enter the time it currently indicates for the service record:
15:03
